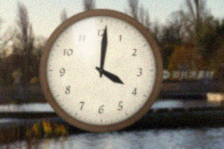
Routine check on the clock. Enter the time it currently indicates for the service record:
4:01
